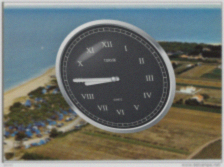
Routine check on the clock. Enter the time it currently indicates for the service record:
8:45
